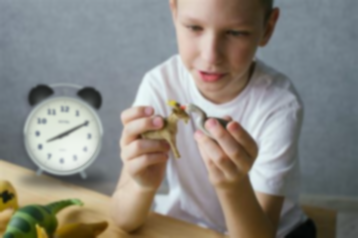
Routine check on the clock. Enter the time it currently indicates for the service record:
8:10
